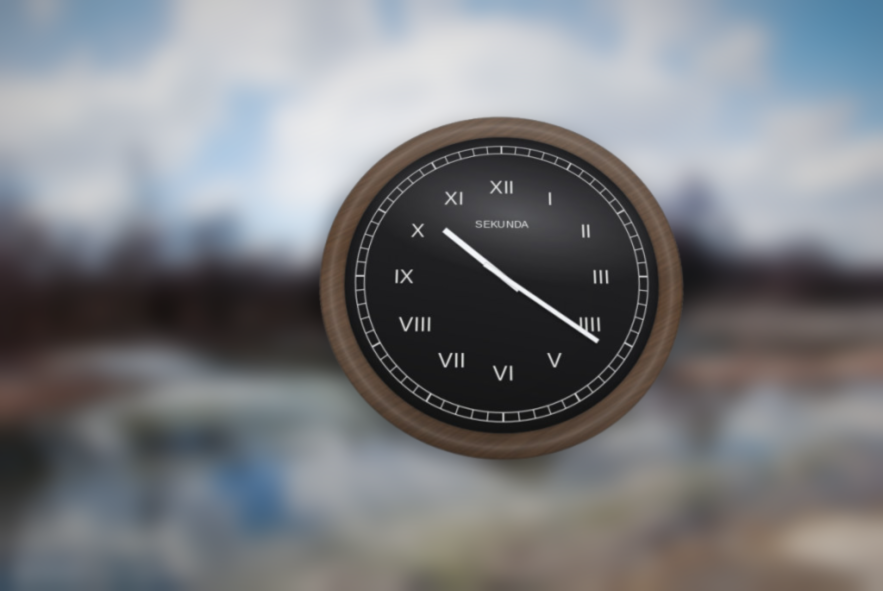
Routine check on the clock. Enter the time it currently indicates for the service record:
10:21
